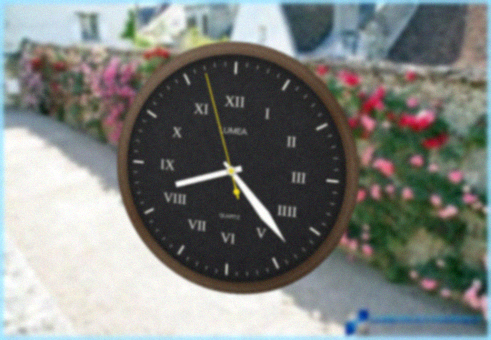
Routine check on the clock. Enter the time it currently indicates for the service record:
8:22:57
